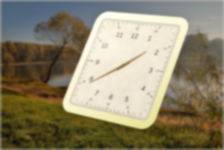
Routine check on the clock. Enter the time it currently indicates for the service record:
1:39
